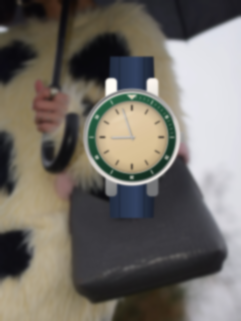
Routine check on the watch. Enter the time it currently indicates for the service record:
8:57
